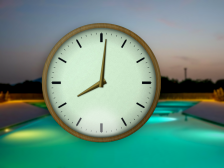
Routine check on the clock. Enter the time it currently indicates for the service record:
8:01
